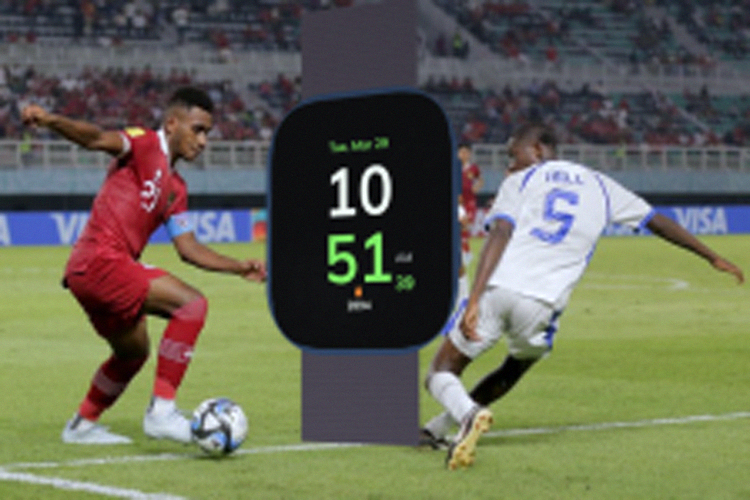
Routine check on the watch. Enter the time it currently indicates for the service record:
10:51
